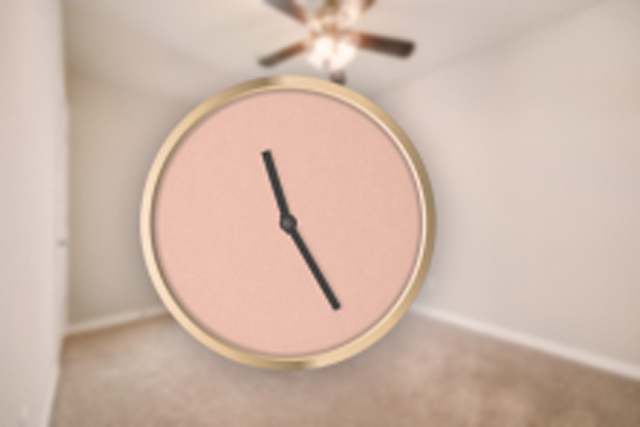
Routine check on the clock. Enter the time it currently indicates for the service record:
11:25
